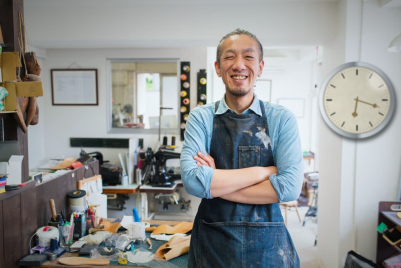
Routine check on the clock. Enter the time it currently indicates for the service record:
6:18
